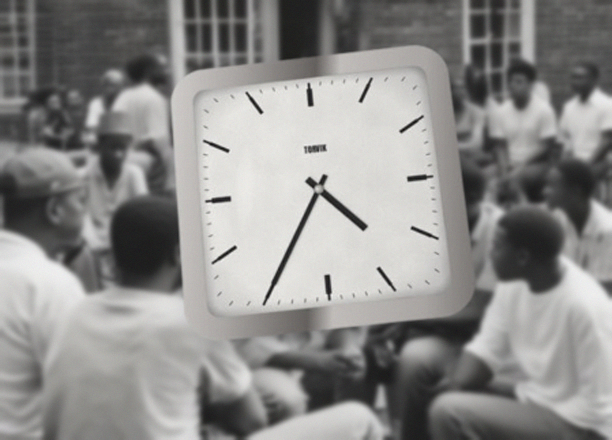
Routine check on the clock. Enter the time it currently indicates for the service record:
4:35
